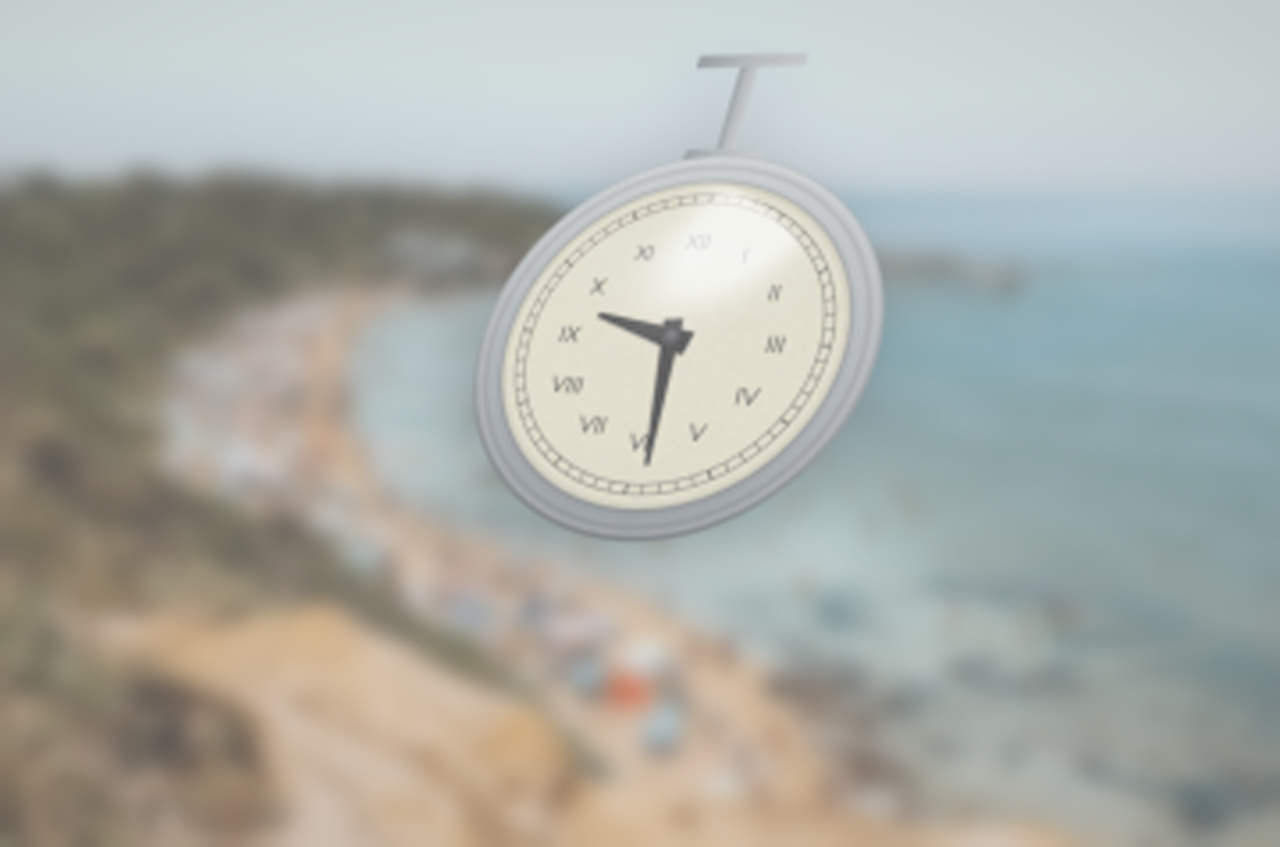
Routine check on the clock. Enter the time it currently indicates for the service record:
9:29
